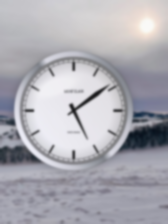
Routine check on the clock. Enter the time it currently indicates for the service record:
5:09
